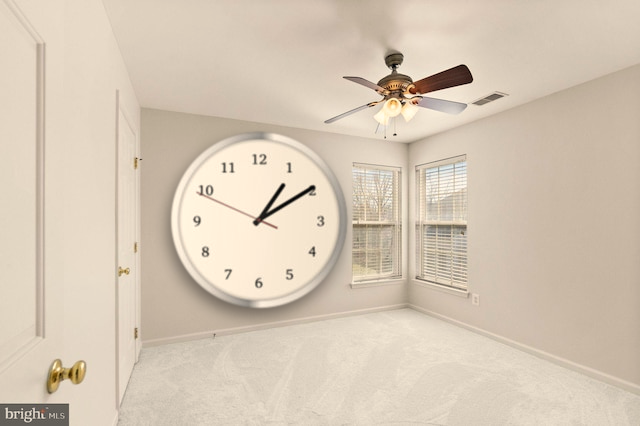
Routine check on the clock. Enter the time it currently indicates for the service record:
1:09:49
